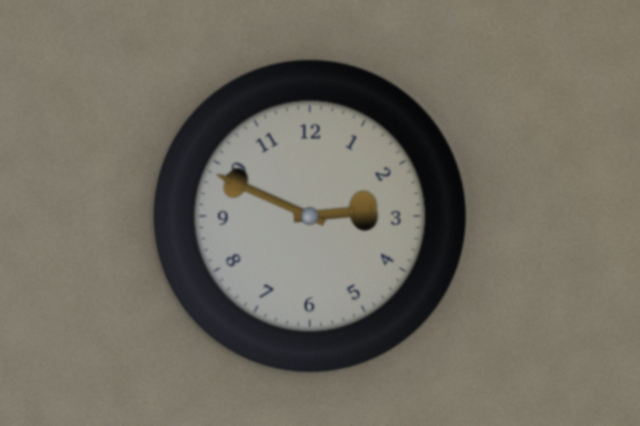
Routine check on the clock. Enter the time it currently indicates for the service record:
2:49
